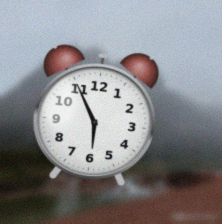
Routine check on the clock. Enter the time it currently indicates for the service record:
5:55
